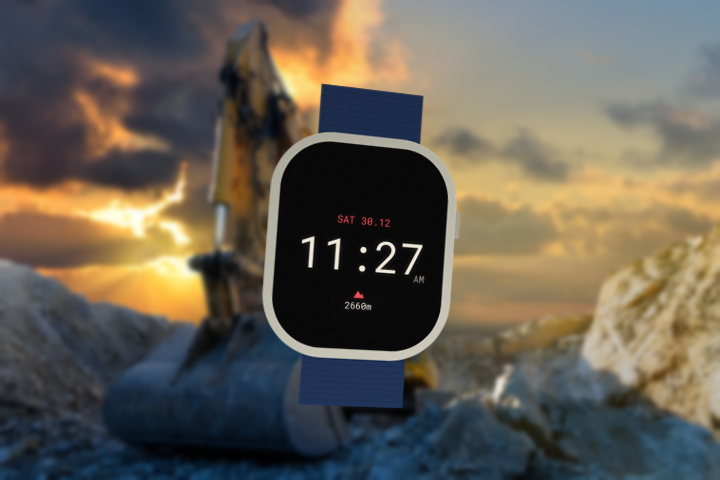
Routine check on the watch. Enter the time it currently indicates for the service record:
11:27
